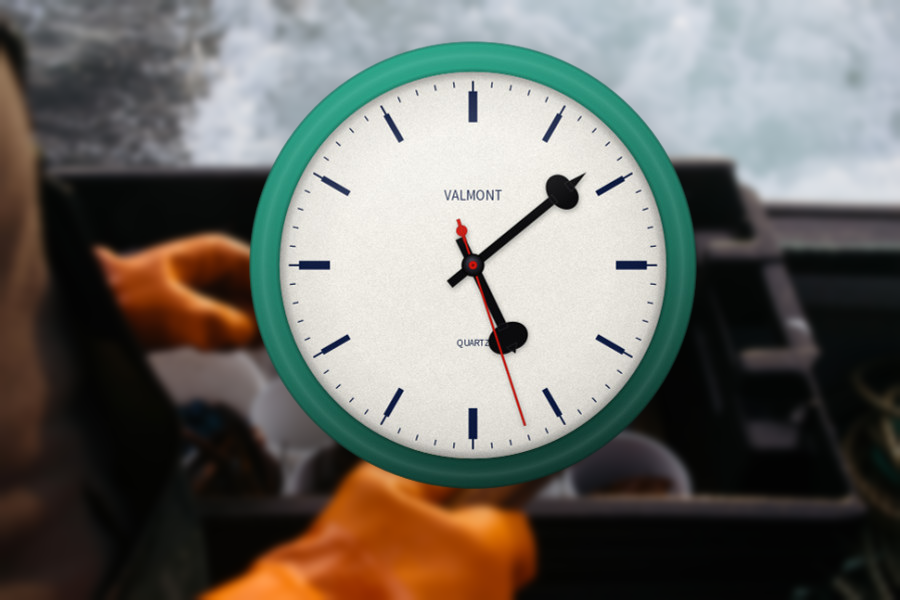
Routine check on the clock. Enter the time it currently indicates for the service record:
5:08:27
